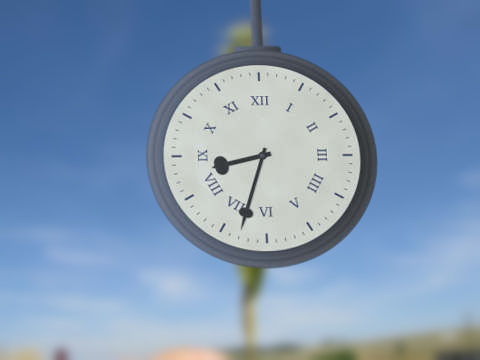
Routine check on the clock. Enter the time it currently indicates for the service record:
8:33
